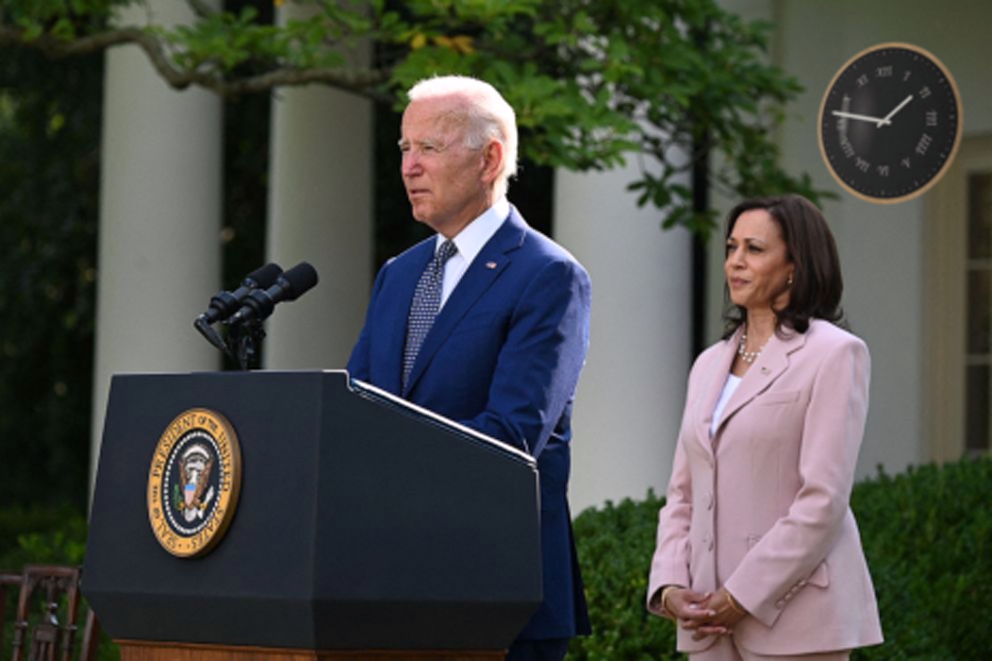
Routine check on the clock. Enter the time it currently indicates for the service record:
1:47
